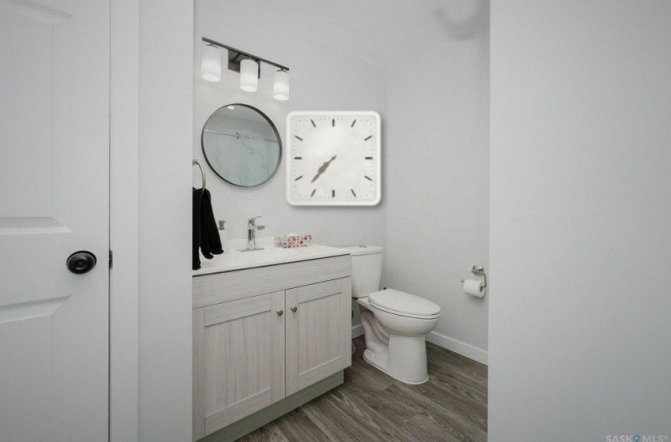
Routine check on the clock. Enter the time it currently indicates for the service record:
7:37
